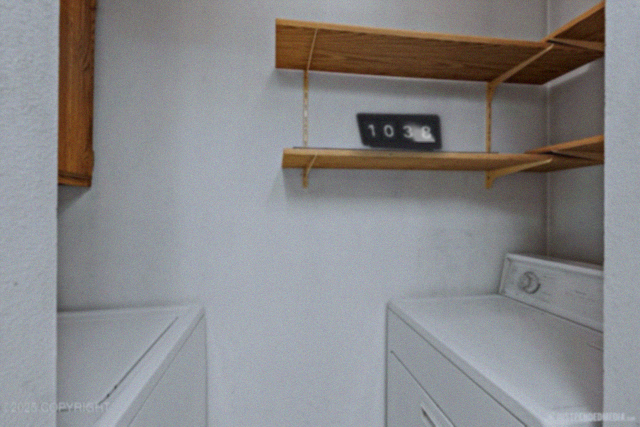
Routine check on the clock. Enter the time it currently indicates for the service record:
10:38
